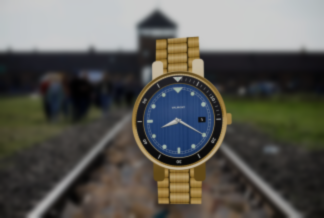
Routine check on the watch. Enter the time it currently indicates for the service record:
8:20
